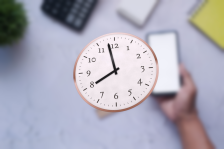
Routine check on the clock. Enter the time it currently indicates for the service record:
7:58
